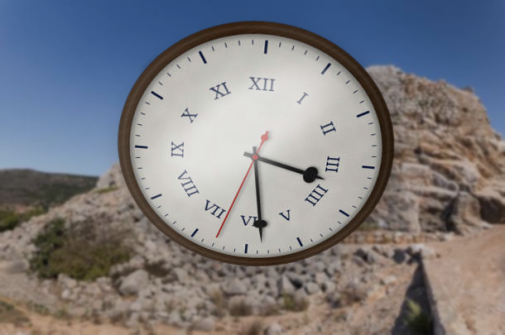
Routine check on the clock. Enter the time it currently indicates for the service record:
3:28:33
